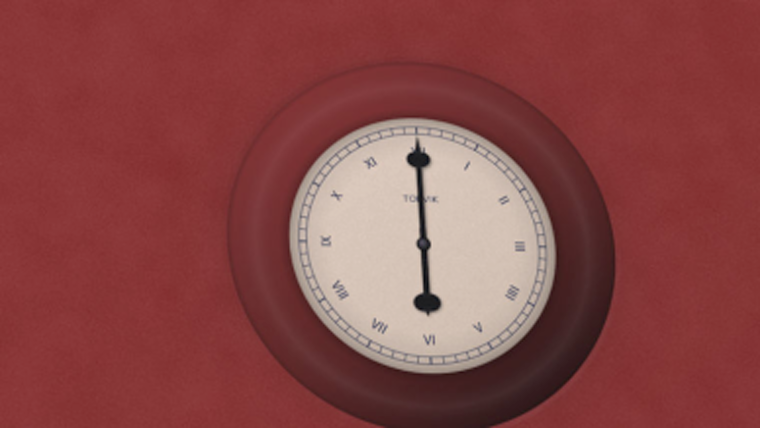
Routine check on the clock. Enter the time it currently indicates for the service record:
6:00
